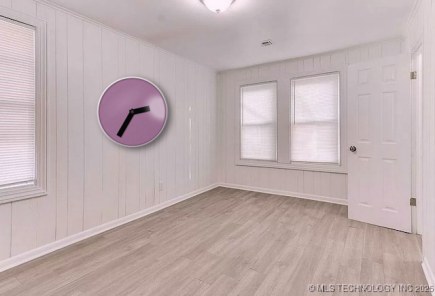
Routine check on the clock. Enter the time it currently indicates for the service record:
2:35
